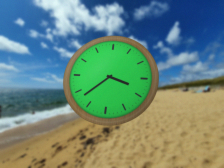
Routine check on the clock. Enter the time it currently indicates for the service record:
3:38
